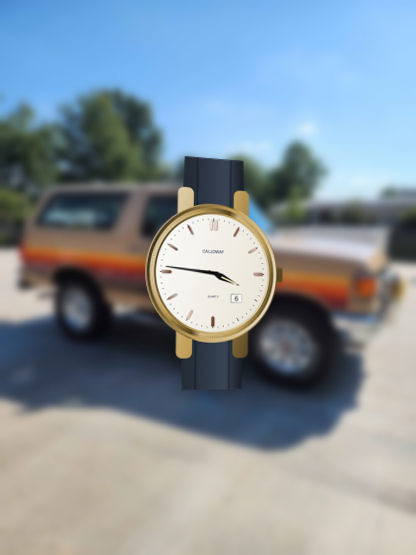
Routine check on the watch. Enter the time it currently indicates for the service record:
3:46
